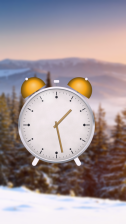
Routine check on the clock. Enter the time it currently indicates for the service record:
1:28
